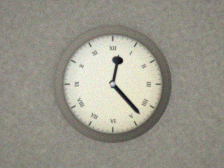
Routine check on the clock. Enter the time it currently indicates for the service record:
12:23
